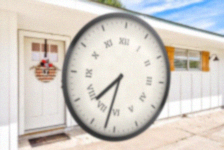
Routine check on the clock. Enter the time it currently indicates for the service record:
7:32
